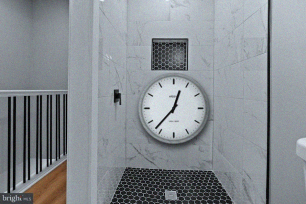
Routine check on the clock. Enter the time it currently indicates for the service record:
12:37
